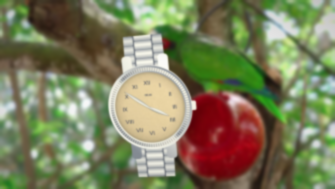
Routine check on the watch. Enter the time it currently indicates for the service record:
3:51
